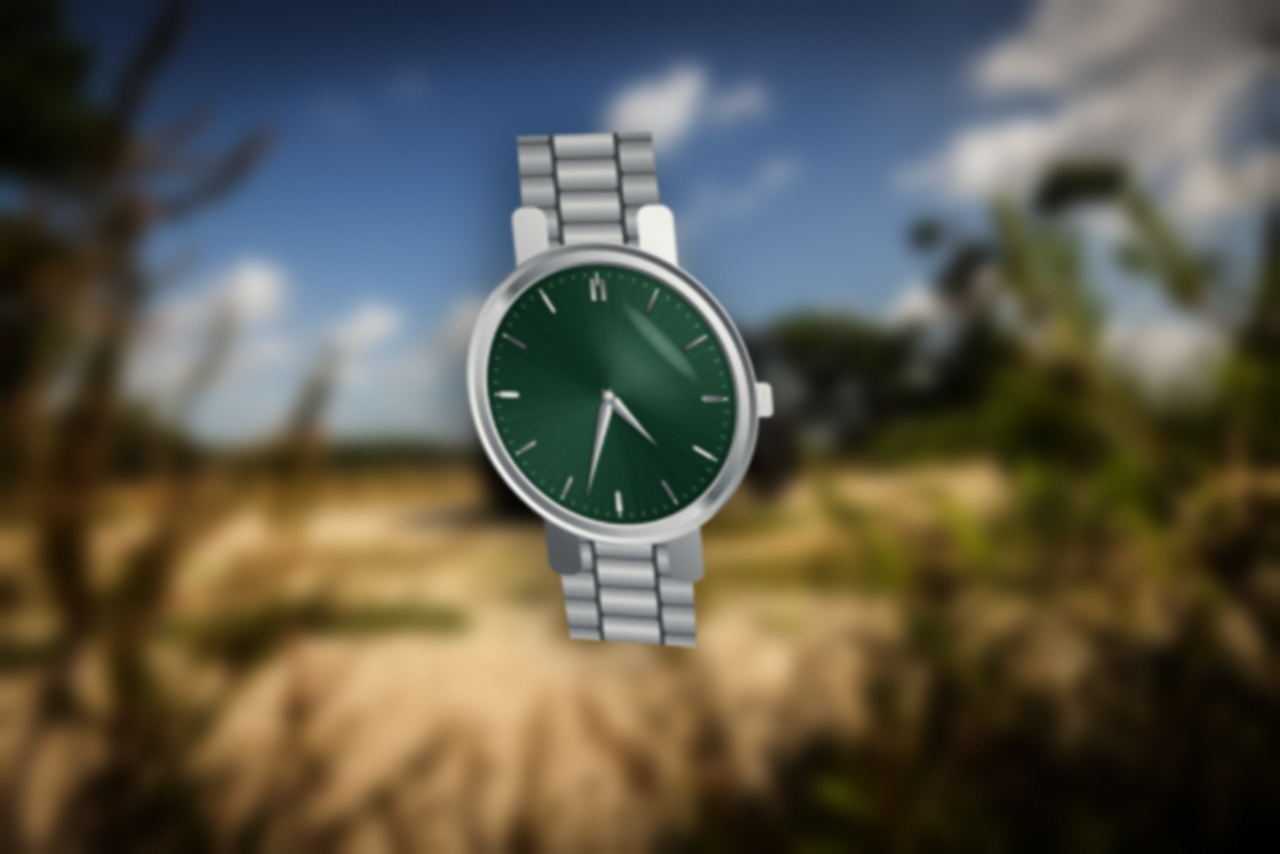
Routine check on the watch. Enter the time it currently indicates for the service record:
4:33
